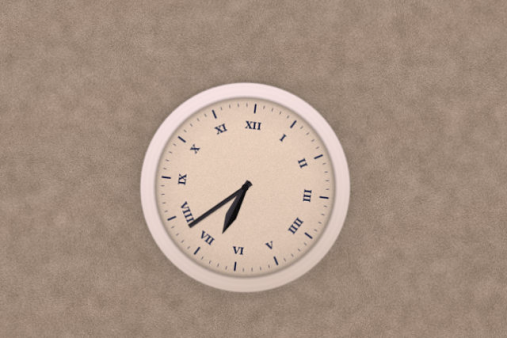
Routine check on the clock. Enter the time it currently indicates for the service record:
6:38
